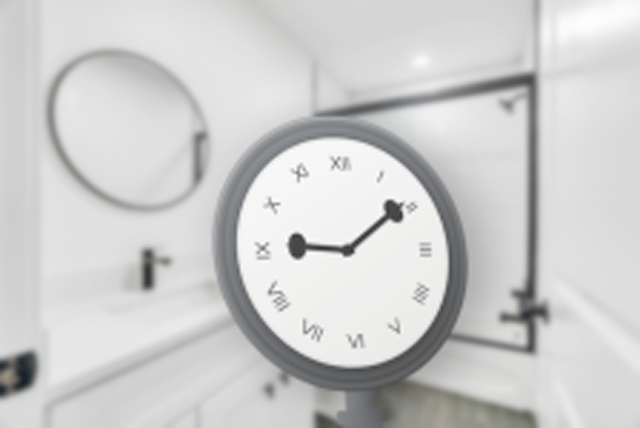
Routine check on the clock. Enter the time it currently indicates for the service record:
9:09
